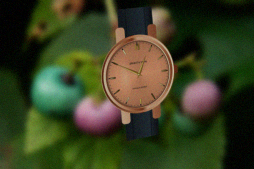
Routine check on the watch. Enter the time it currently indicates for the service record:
12:50
